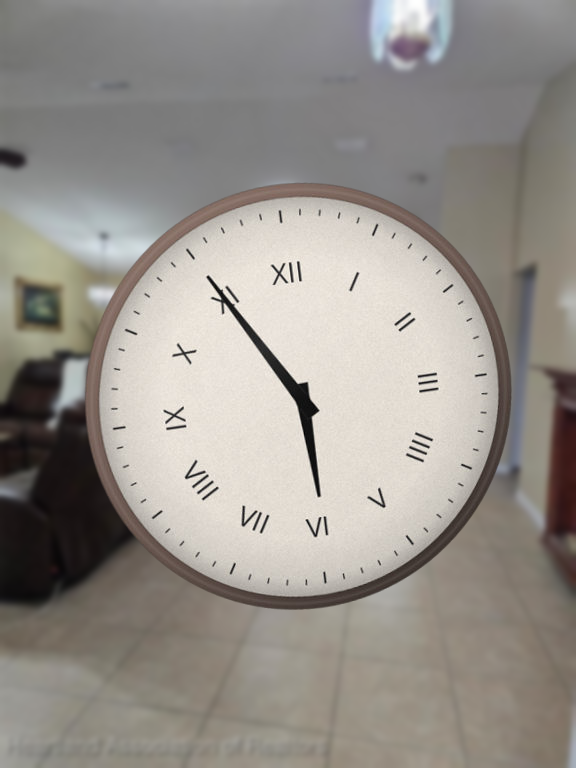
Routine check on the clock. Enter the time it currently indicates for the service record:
5:55
